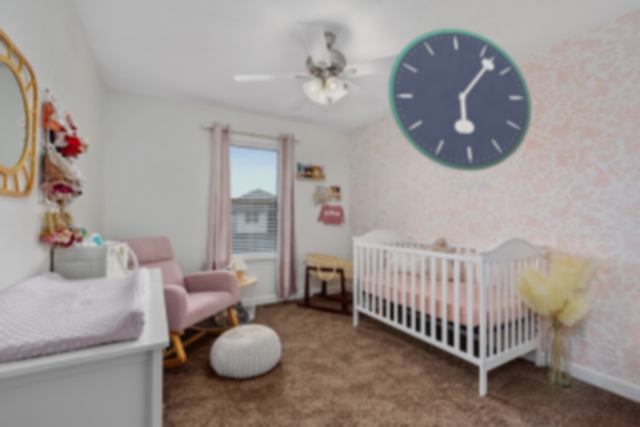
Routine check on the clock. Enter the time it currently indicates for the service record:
6:07
